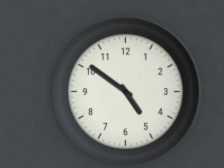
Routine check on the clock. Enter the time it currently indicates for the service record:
4:51
